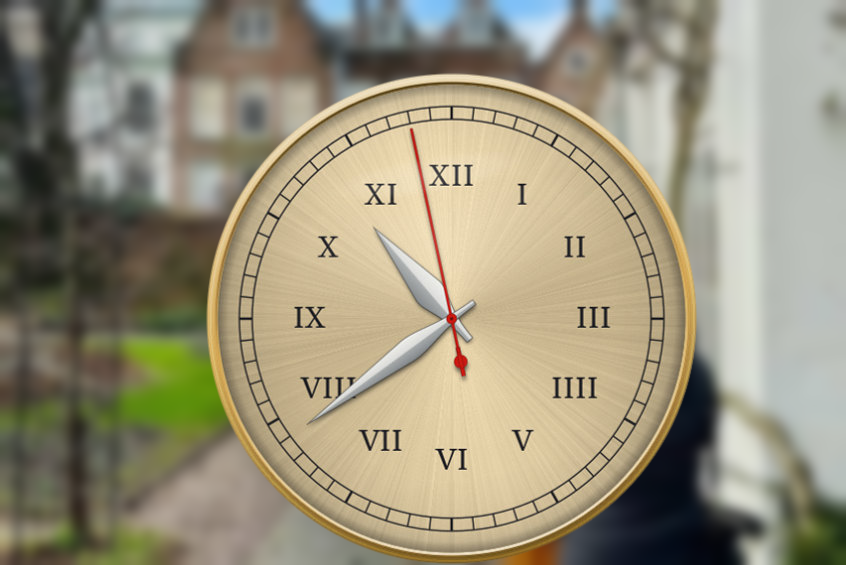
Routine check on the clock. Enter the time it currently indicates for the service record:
10:38:58
